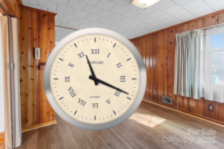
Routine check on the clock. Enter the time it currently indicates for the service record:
11:19
